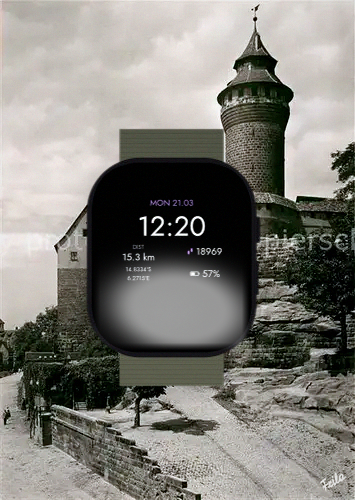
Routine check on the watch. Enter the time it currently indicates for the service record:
12:20
